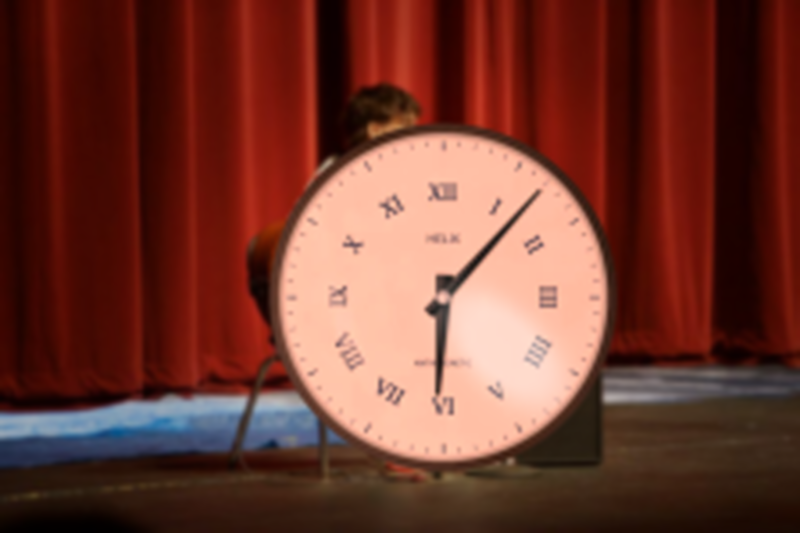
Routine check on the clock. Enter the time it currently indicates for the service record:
6:07
